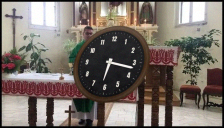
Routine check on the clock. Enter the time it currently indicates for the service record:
6:17
